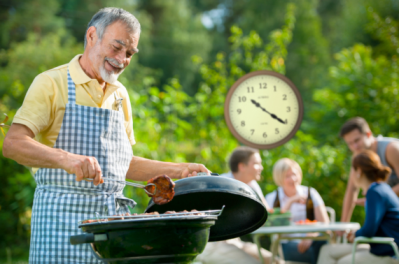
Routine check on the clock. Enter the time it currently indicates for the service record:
10:21
